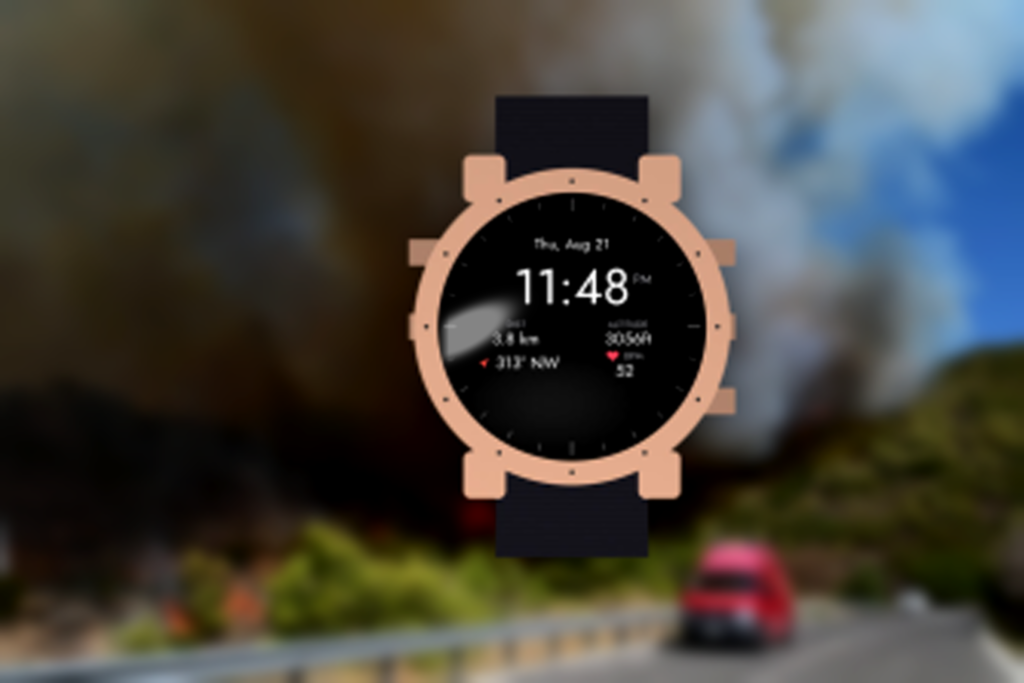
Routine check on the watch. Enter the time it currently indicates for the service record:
11:48
